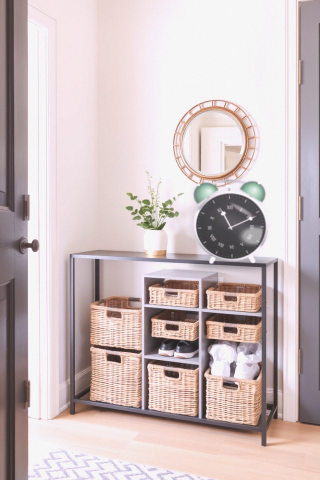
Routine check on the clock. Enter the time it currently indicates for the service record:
11:11
